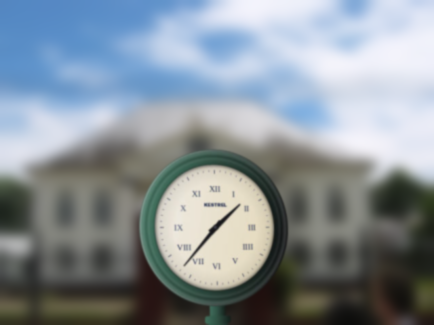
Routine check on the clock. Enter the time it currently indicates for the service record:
1:37
